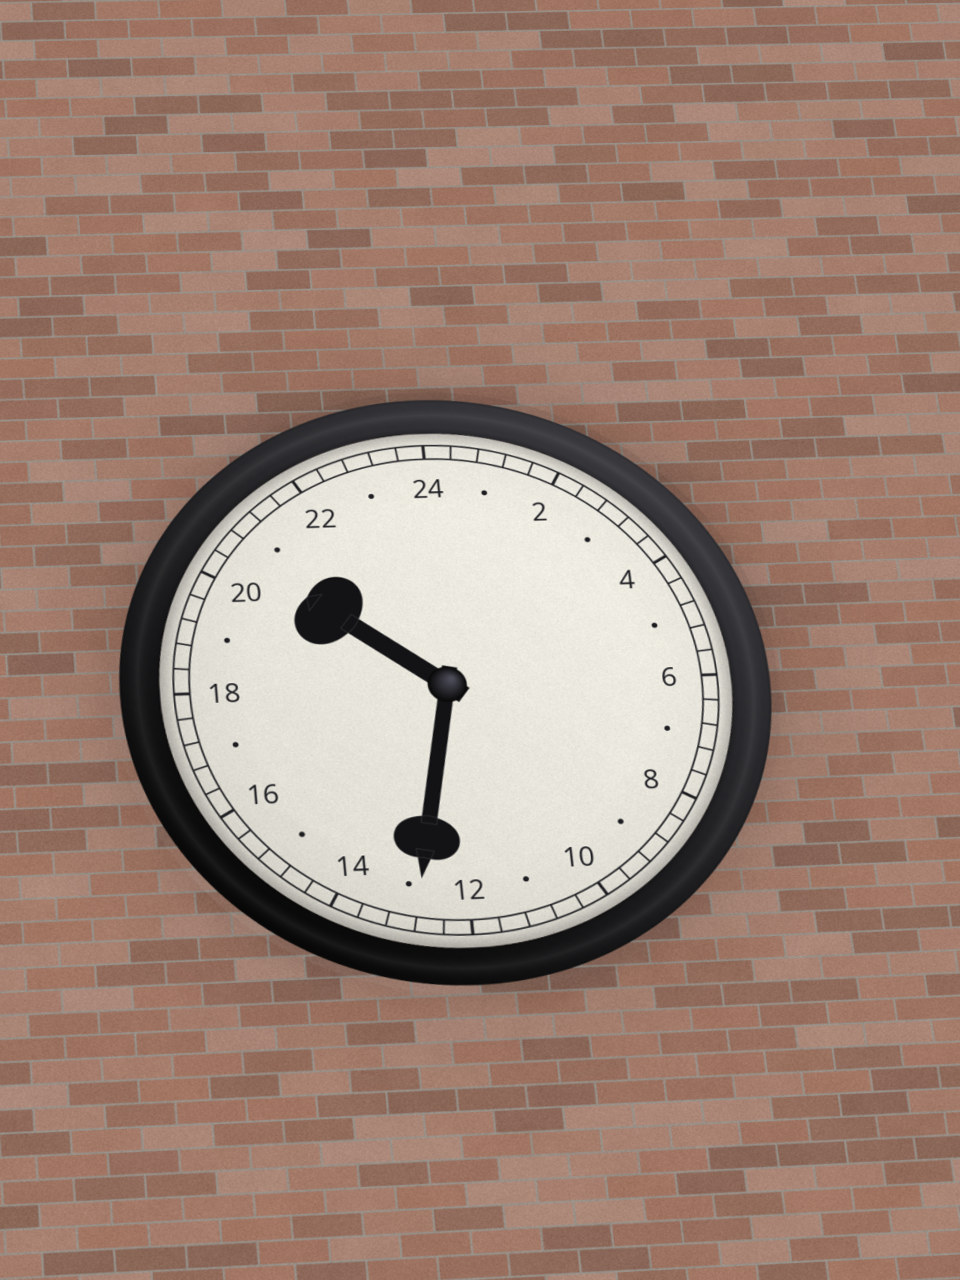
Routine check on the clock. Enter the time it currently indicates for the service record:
20:32
